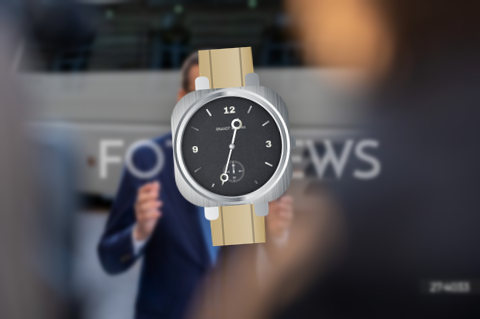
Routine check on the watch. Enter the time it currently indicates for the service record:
12:33
